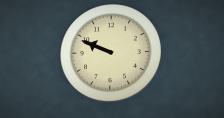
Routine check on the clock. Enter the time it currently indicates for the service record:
9:49
